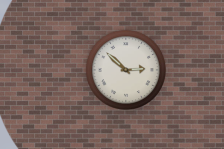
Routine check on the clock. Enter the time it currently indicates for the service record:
2:52
